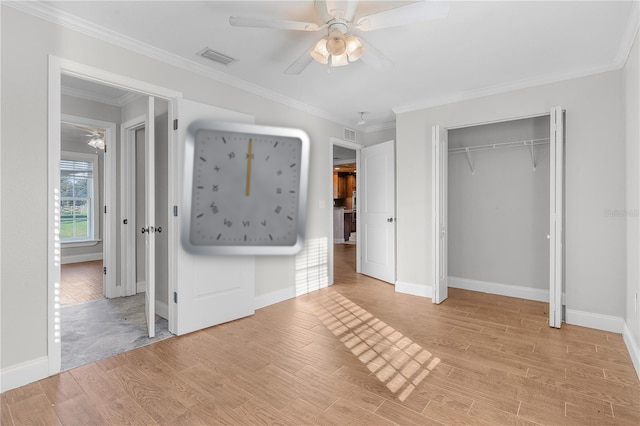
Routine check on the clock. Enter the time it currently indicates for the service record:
12:00
